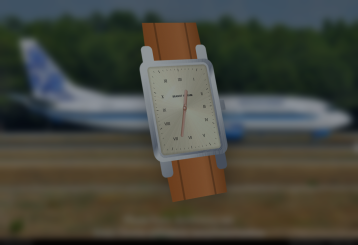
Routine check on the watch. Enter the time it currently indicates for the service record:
12:33
